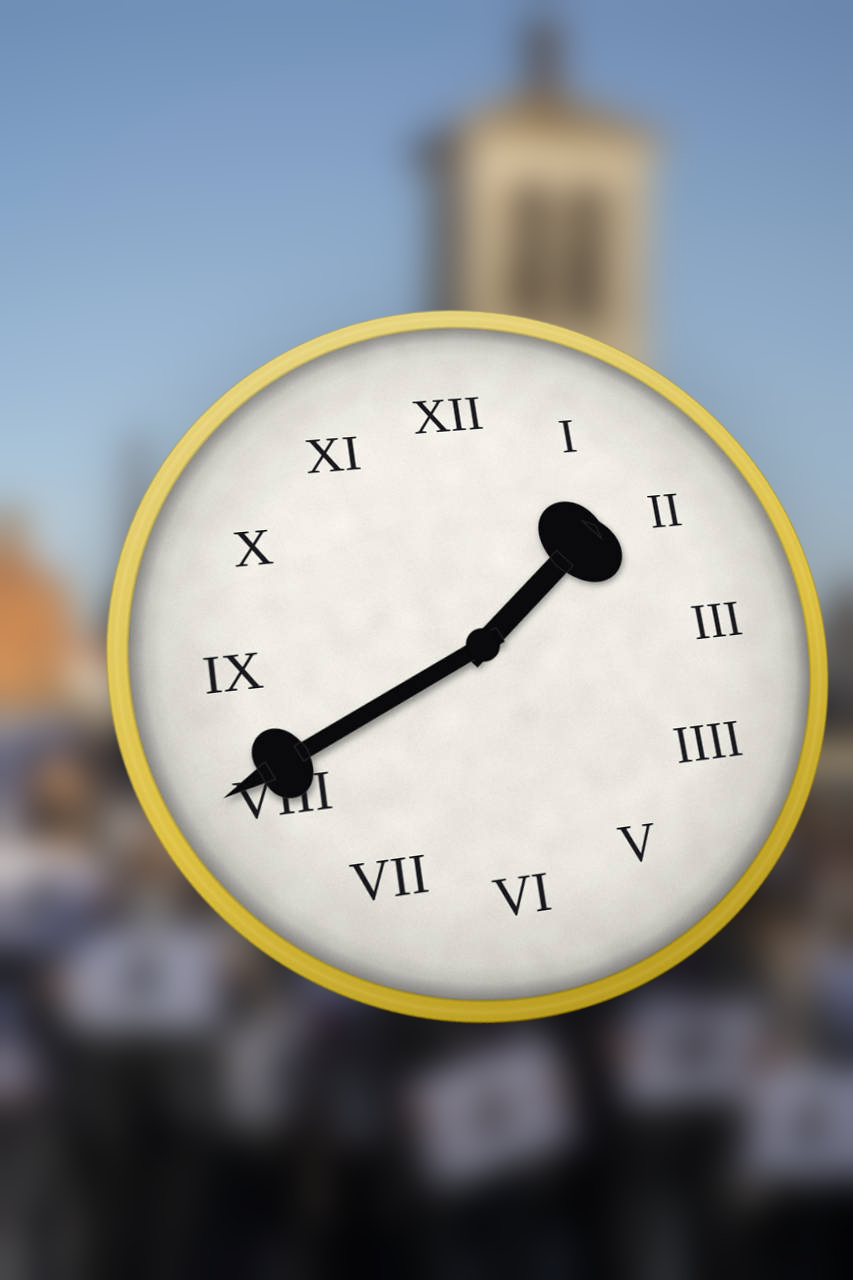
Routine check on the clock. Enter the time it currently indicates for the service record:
1:41
